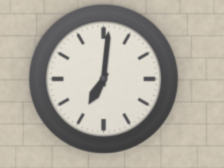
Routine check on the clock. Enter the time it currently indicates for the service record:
7:01
